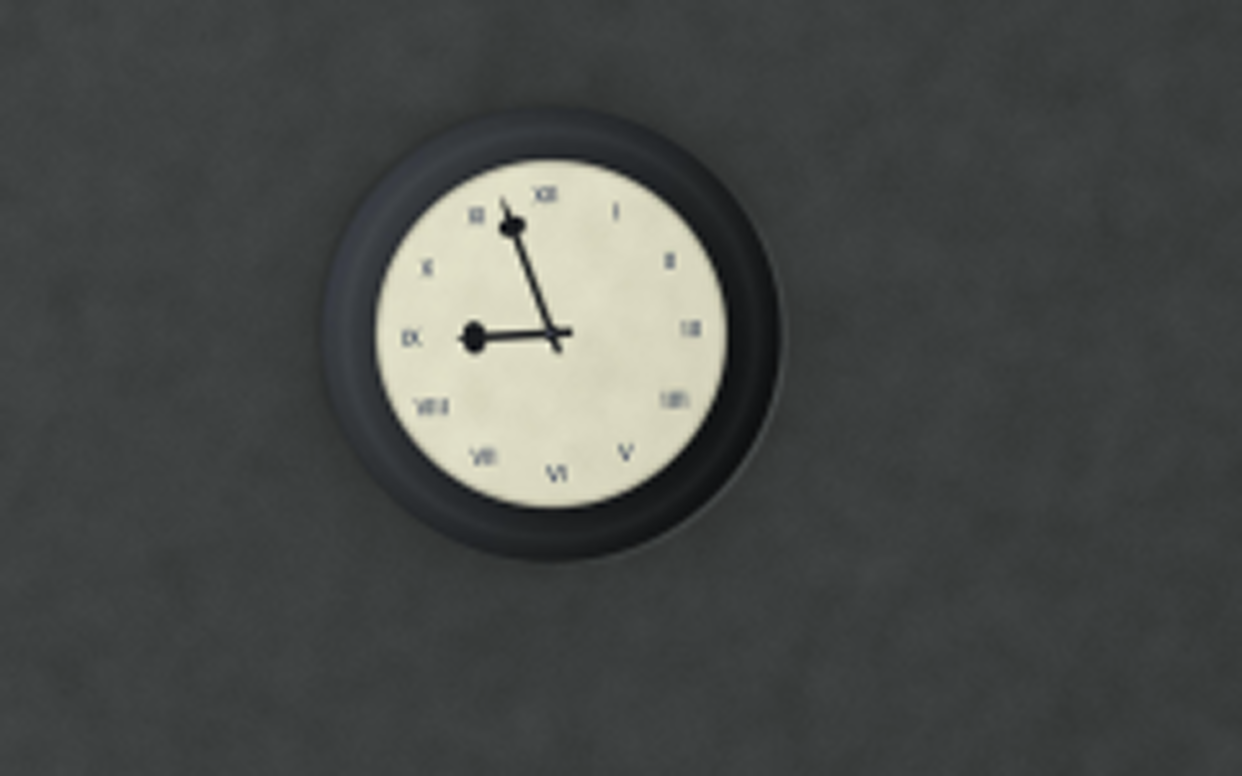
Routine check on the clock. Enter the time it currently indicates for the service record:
8:57
